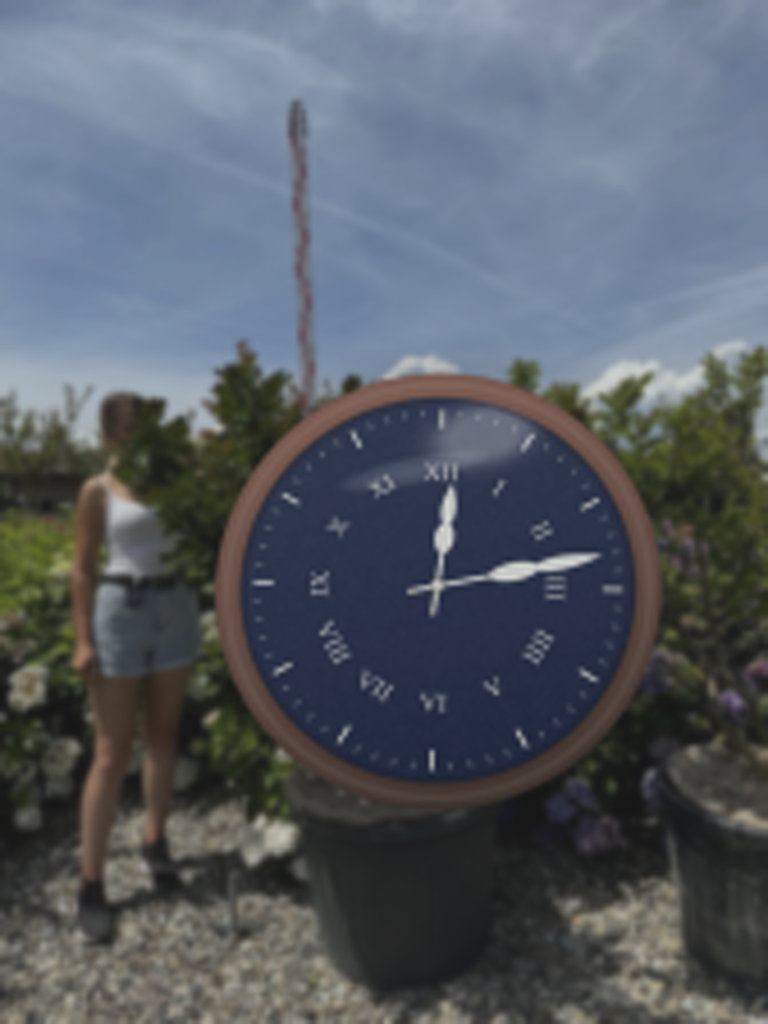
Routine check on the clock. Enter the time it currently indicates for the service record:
12:13
